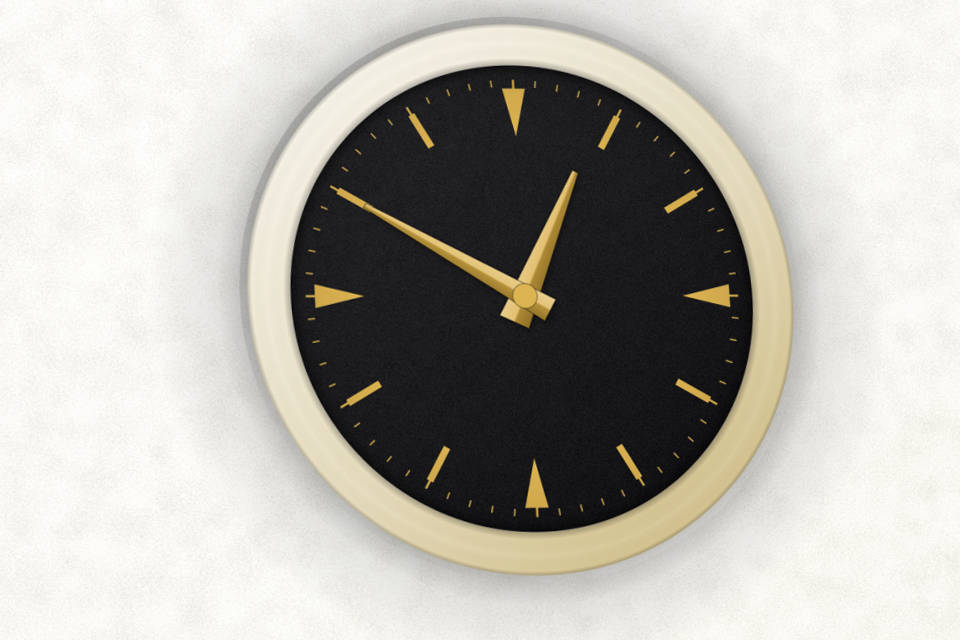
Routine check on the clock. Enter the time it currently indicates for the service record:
12:50
